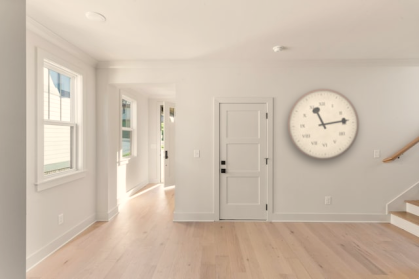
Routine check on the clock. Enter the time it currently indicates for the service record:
11:14
